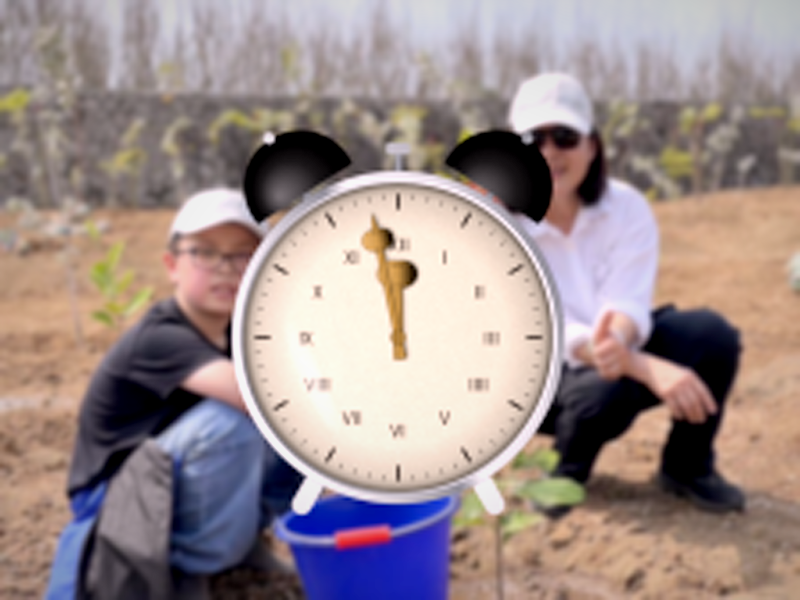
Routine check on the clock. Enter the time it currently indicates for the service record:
11:58
